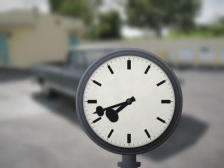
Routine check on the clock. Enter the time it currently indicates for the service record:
7:42
